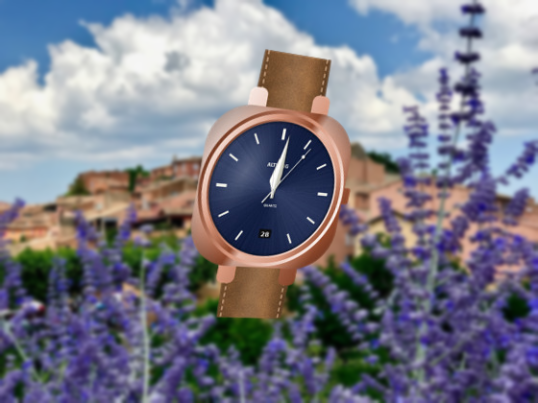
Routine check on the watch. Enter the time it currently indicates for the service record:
12:01:06
